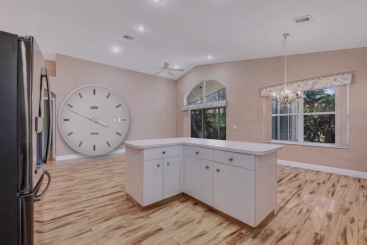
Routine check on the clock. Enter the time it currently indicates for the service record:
3:49
